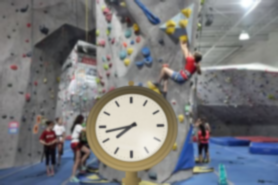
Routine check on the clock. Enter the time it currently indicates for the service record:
7:43
